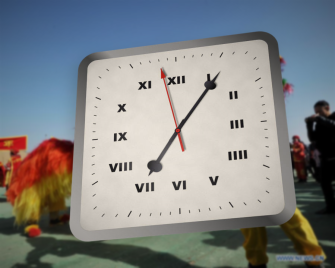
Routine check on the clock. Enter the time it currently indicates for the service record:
7:05:58
